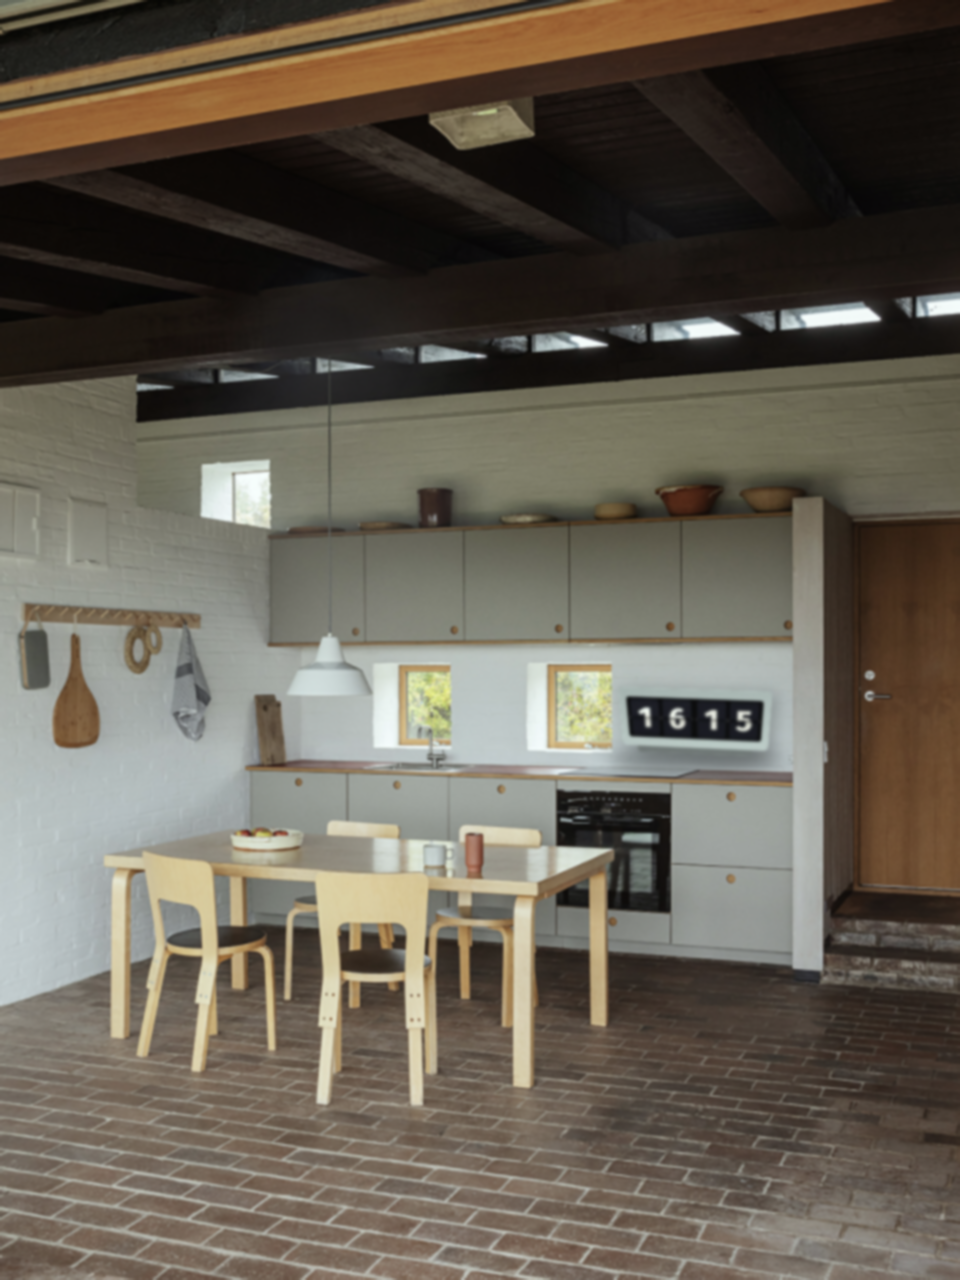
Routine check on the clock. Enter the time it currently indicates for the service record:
16:15
